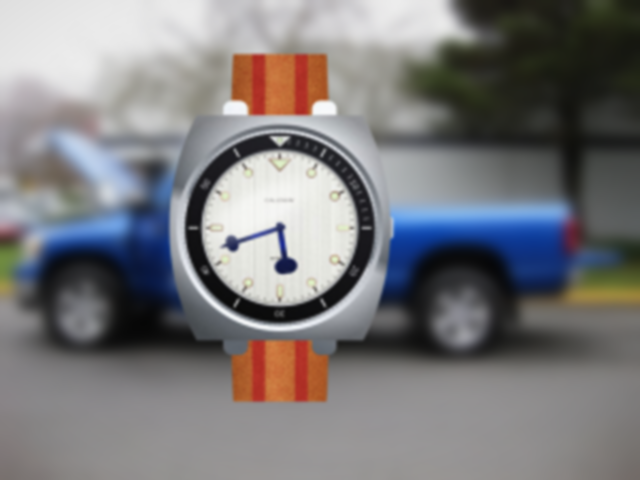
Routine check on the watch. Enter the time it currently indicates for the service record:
5:42
